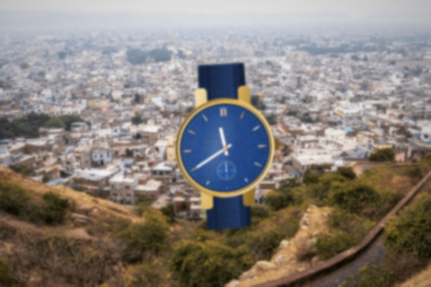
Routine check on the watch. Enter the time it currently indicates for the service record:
11:40
